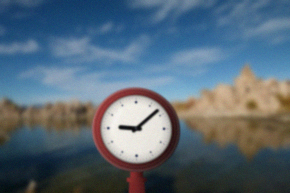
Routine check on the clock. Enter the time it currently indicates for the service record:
9:08
